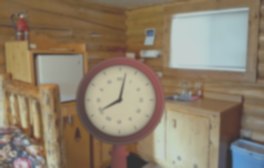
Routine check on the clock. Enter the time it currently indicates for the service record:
8:02
